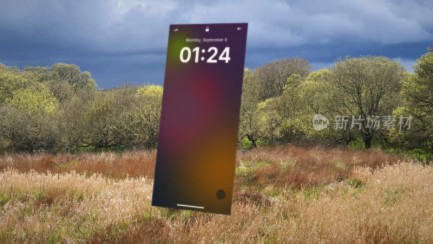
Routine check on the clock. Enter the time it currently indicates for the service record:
1:24
